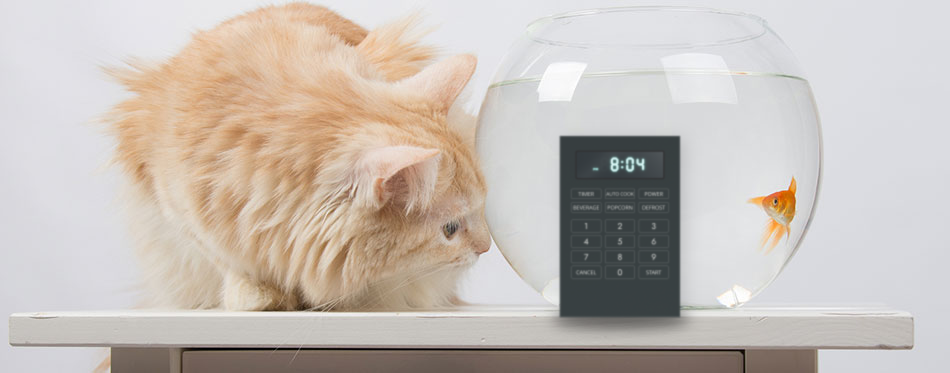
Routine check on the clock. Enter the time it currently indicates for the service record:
8:04
